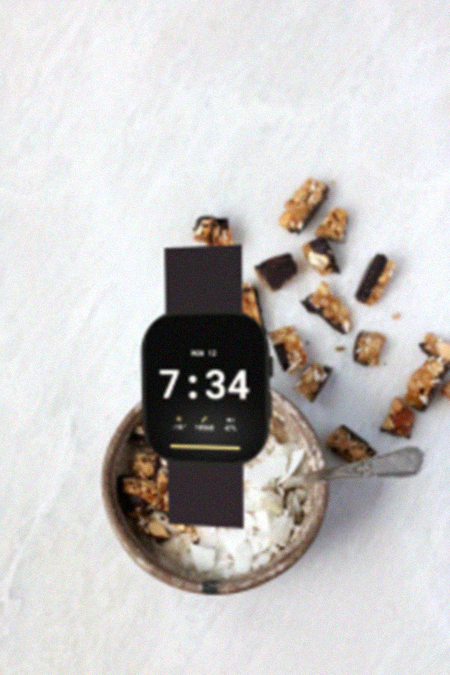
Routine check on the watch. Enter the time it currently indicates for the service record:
7:34
